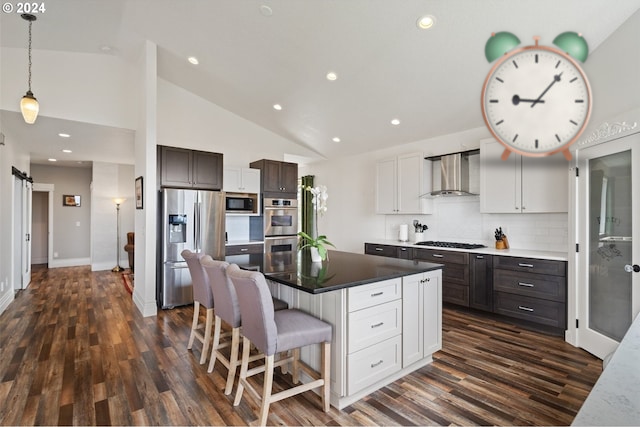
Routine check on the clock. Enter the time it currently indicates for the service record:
9:07
